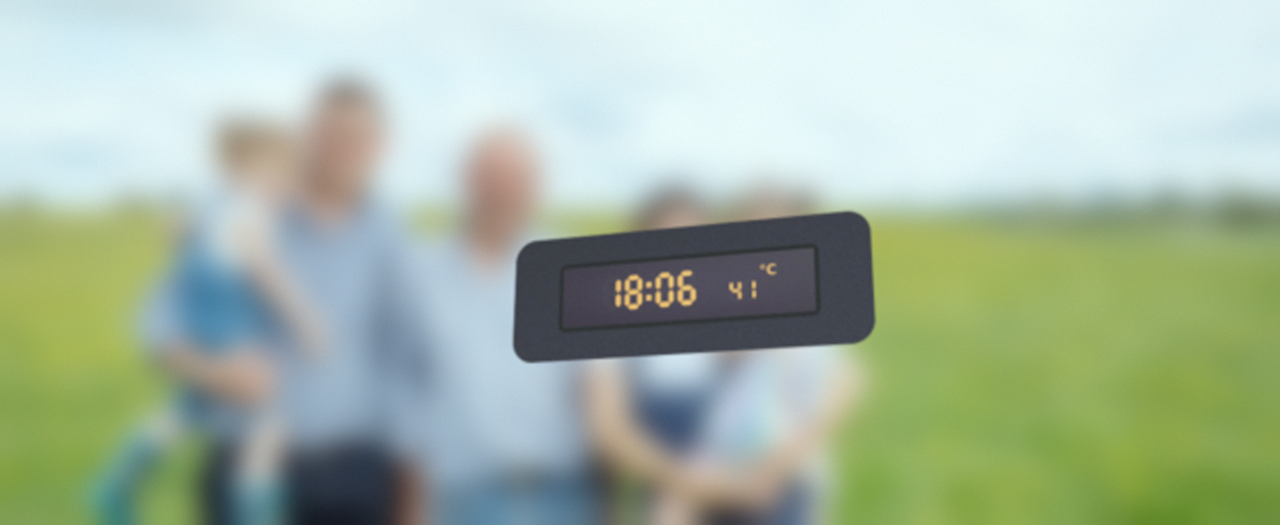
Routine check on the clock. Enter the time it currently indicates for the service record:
18:06
